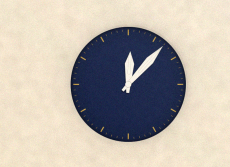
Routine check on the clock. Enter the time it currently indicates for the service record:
12:07
